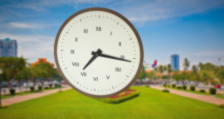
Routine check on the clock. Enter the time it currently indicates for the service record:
7:16
